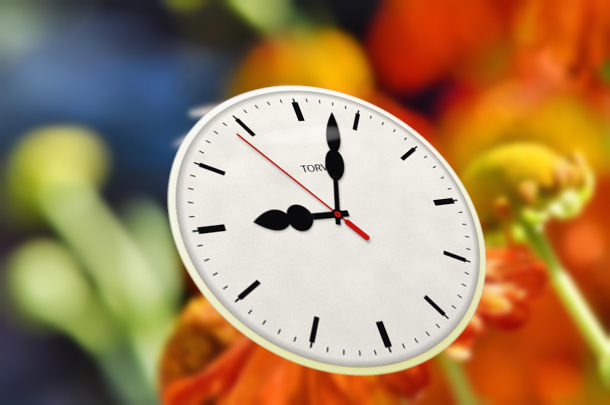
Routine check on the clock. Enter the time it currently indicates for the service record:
9:02:54
